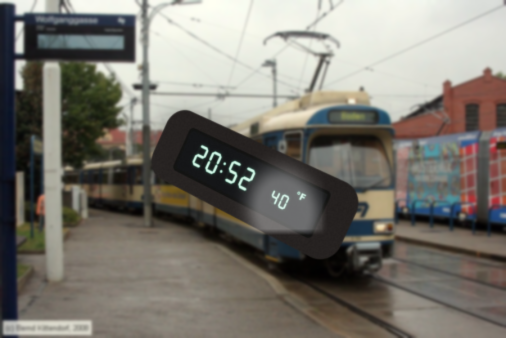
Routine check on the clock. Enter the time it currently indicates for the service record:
20:52
